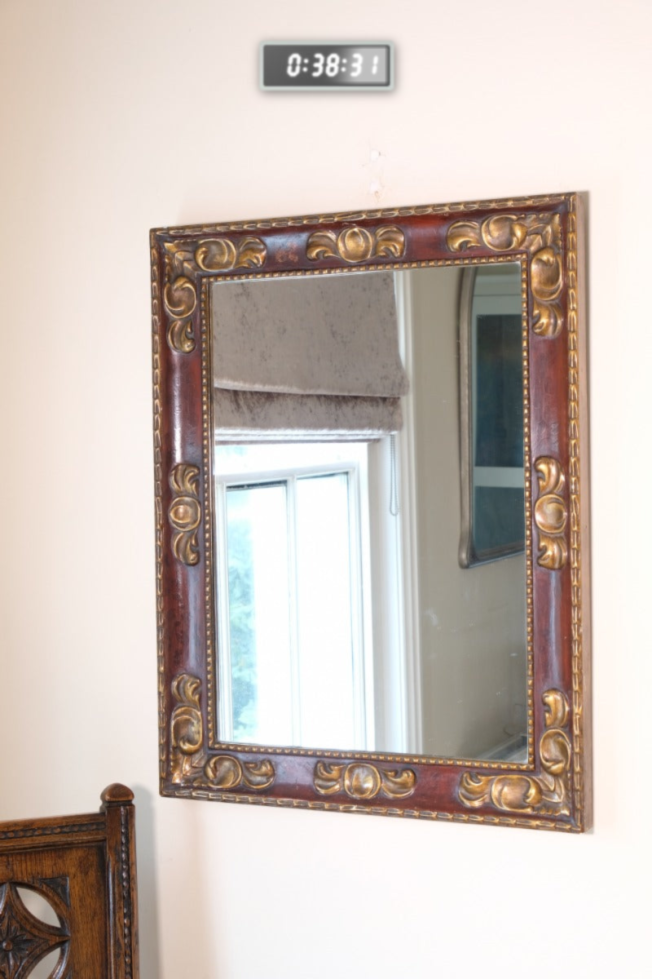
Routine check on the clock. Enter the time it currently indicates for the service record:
0:38:31
